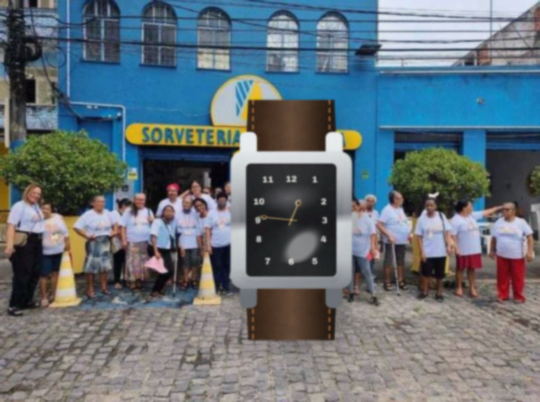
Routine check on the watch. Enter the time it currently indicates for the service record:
12:46
